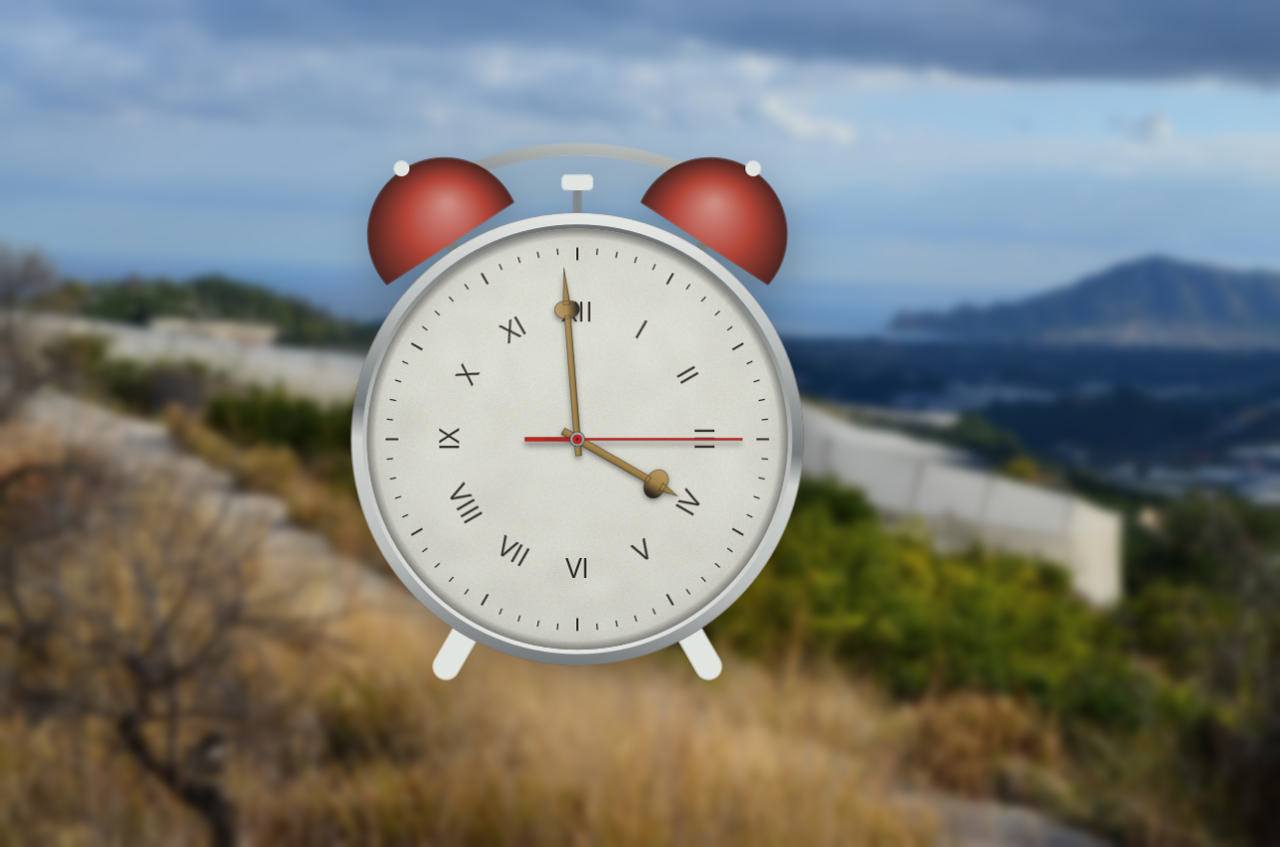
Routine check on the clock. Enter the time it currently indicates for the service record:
3:59:15
